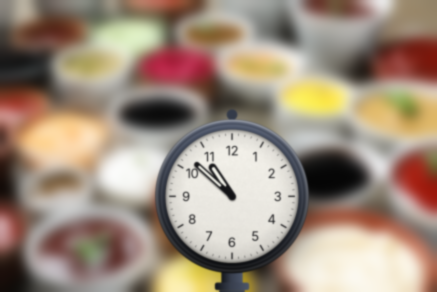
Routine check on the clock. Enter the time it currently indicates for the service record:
10:52
